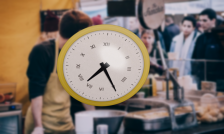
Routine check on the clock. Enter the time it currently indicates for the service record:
7:25
